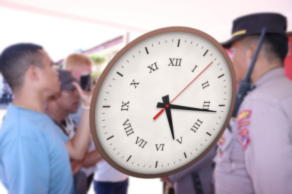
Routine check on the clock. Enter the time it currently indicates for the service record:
5:16:07
